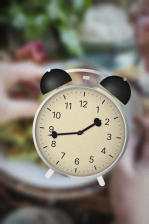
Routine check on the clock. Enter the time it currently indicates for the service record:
1:43
